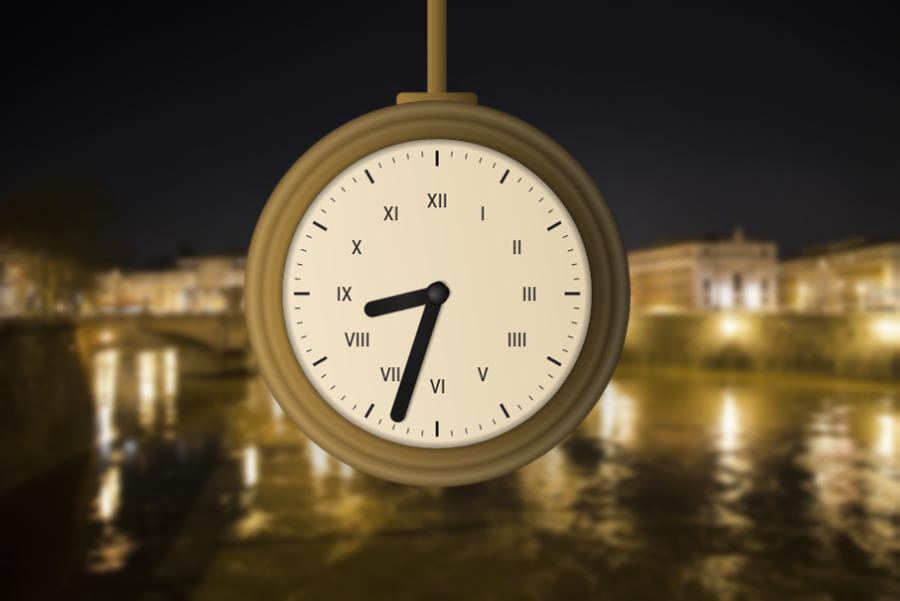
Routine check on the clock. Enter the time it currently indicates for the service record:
8:33
